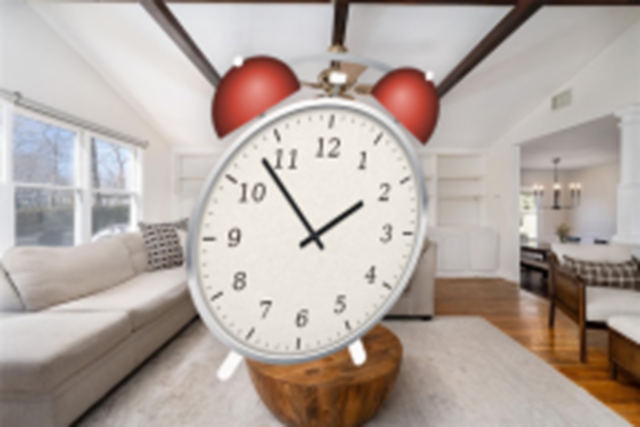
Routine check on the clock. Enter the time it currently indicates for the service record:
1:53
